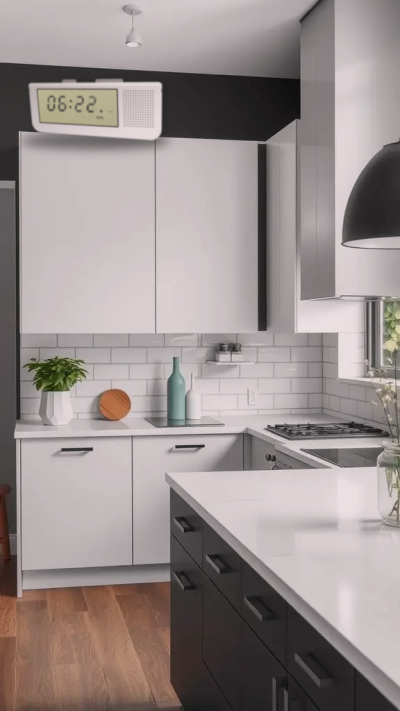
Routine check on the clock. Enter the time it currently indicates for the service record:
6:22
